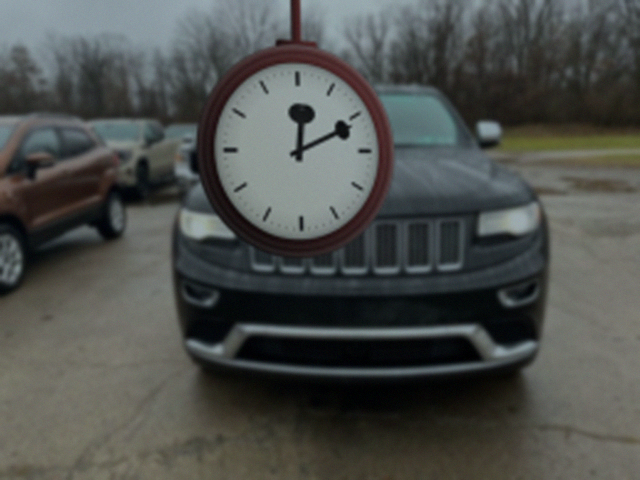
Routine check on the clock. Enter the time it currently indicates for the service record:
12:11
